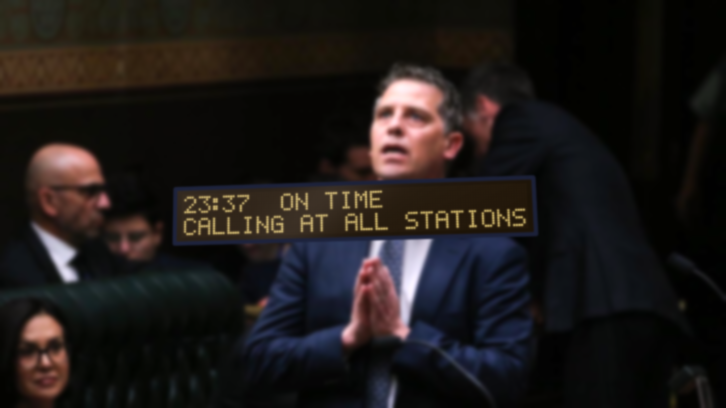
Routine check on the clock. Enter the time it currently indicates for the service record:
23:37
